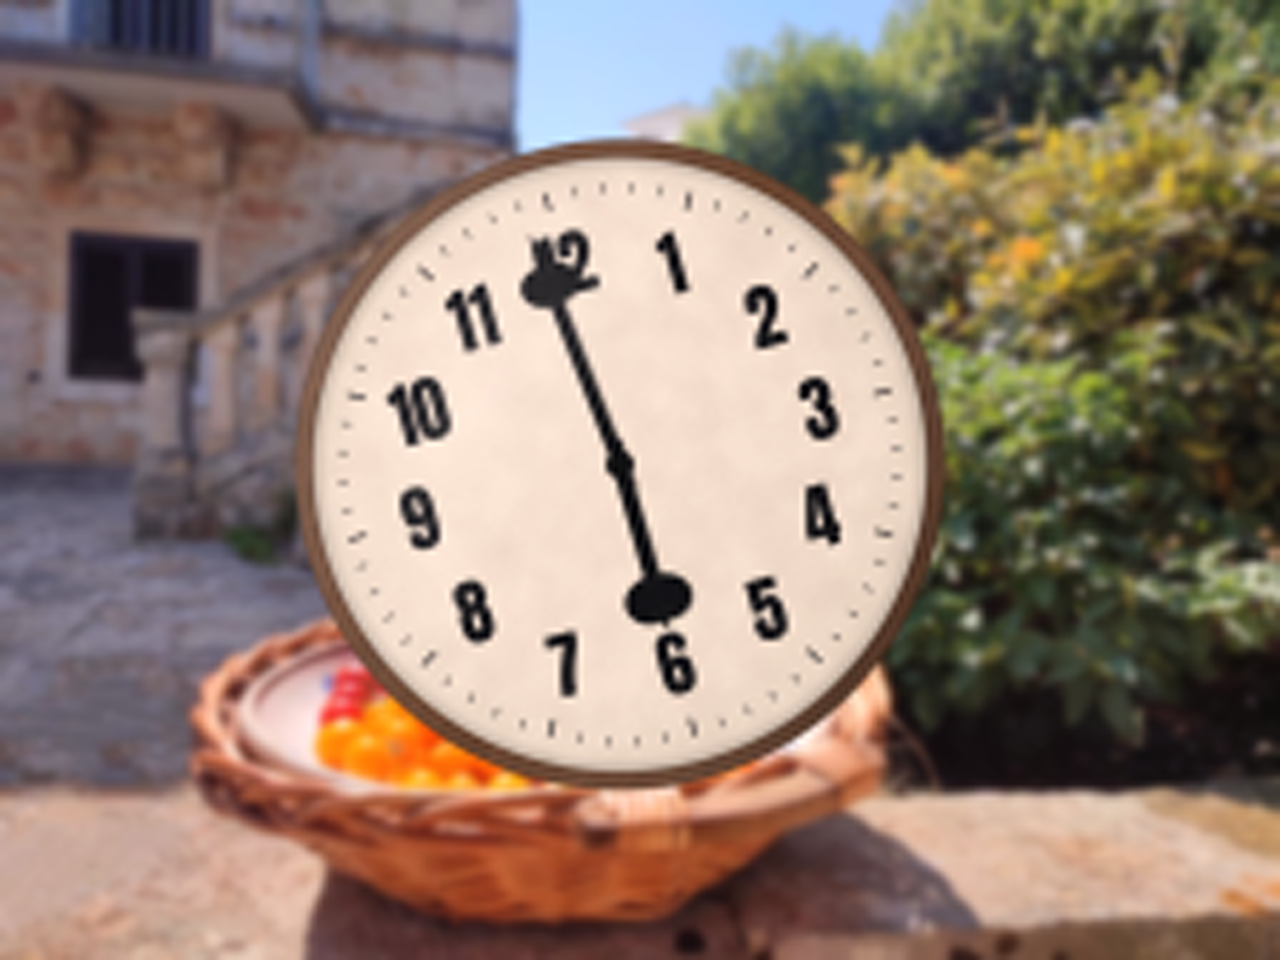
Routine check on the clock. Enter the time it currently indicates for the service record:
5:59
